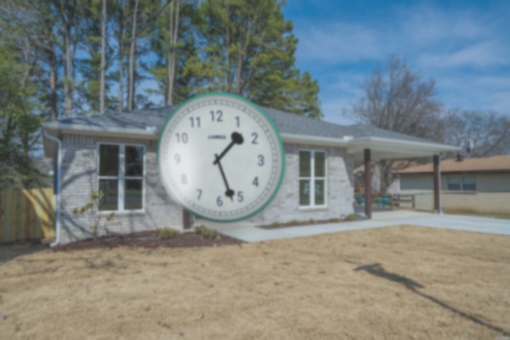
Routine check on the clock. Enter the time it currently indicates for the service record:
1:27
